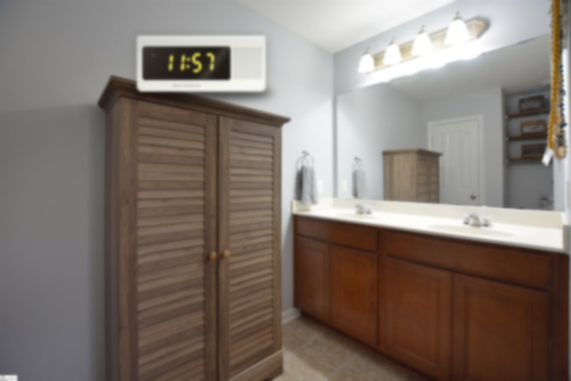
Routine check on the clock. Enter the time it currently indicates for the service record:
11:57
